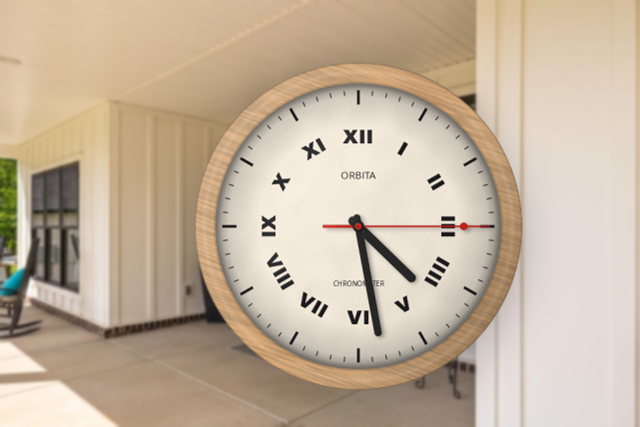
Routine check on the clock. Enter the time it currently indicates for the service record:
4:28:15
